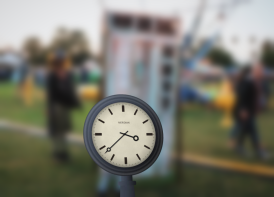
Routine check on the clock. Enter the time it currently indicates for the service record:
3:38
